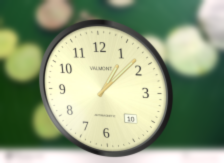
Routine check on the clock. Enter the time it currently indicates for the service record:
1:08
